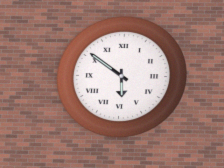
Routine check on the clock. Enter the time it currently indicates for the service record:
5:51
